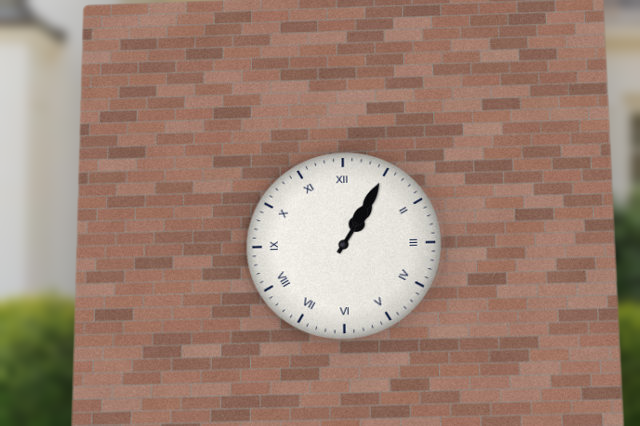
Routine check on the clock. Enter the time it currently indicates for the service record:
1:05
